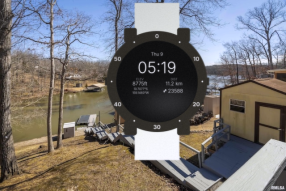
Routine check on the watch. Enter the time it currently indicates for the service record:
5:19
